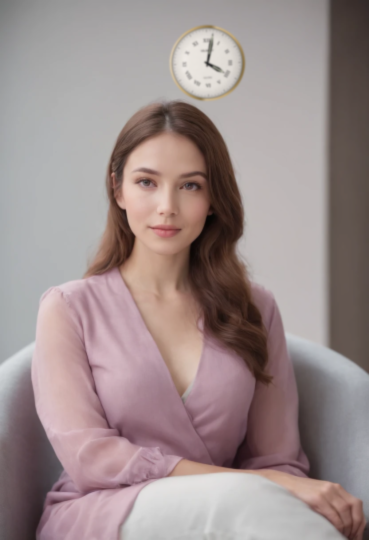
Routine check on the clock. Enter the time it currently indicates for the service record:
4:02
